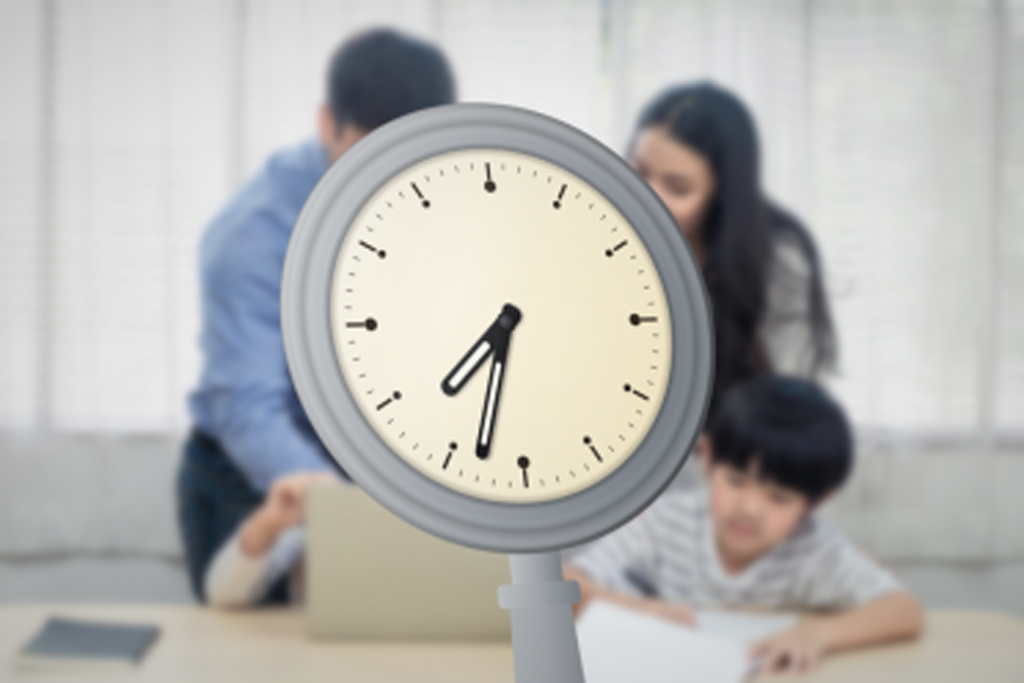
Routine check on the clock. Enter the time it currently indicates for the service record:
7:33
